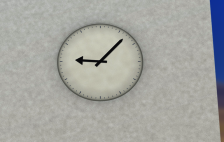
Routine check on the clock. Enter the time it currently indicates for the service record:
9:07
